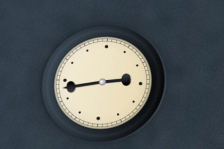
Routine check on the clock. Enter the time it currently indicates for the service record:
2:43
